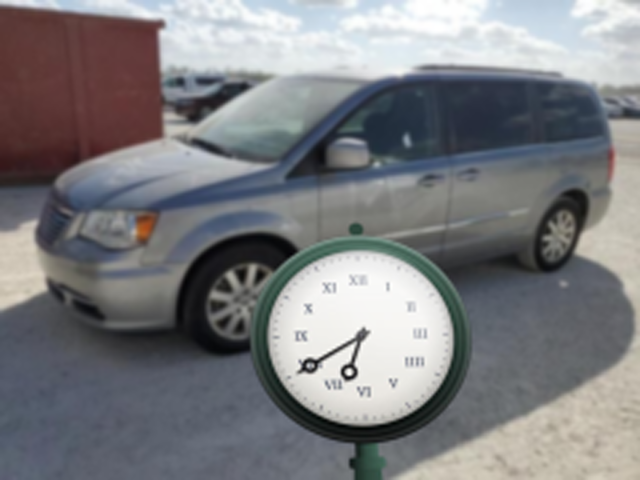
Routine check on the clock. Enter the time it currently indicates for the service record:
6:40
